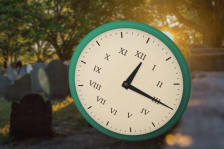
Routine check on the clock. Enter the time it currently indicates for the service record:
12:15
